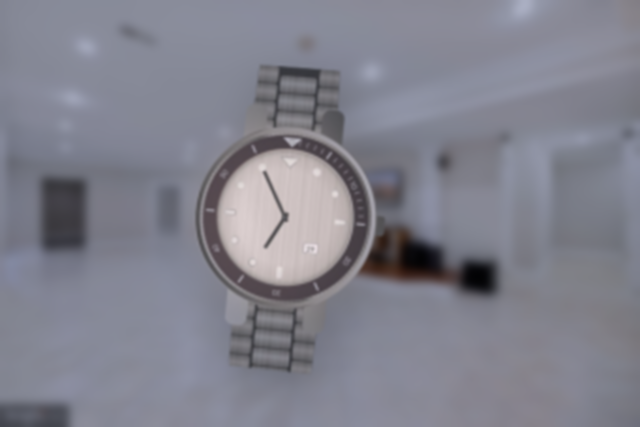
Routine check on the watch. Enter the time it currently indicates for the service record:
6:55
